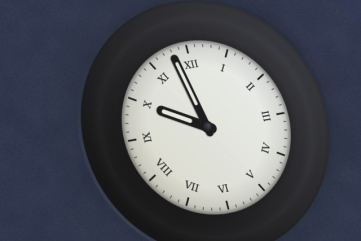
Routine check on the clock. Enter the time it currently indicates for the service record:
9:58
